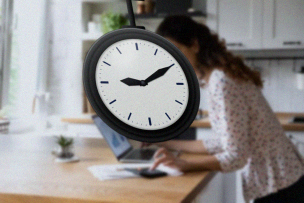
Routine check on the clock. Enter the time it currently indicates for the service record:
9:10
